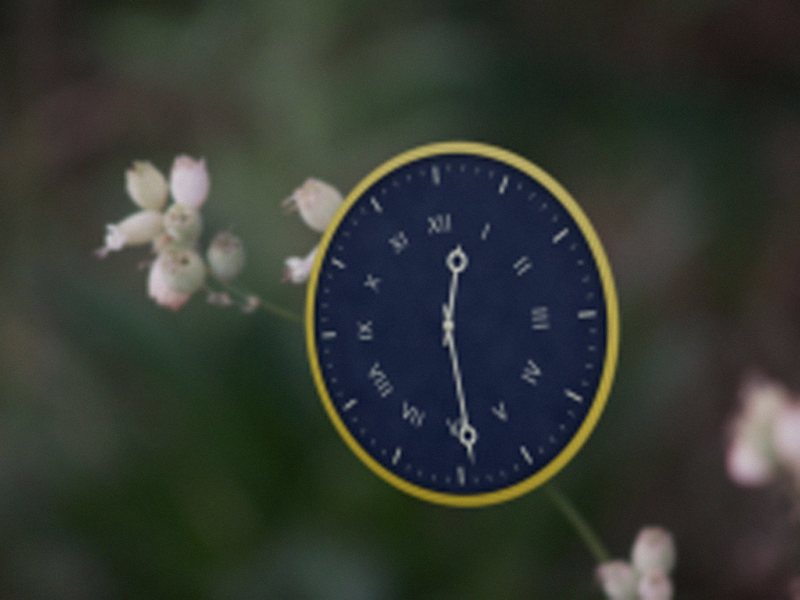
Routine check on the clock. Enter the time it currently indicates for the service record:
12:29
